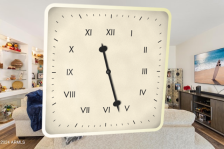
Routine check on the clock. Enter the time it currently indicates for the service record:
11:27
